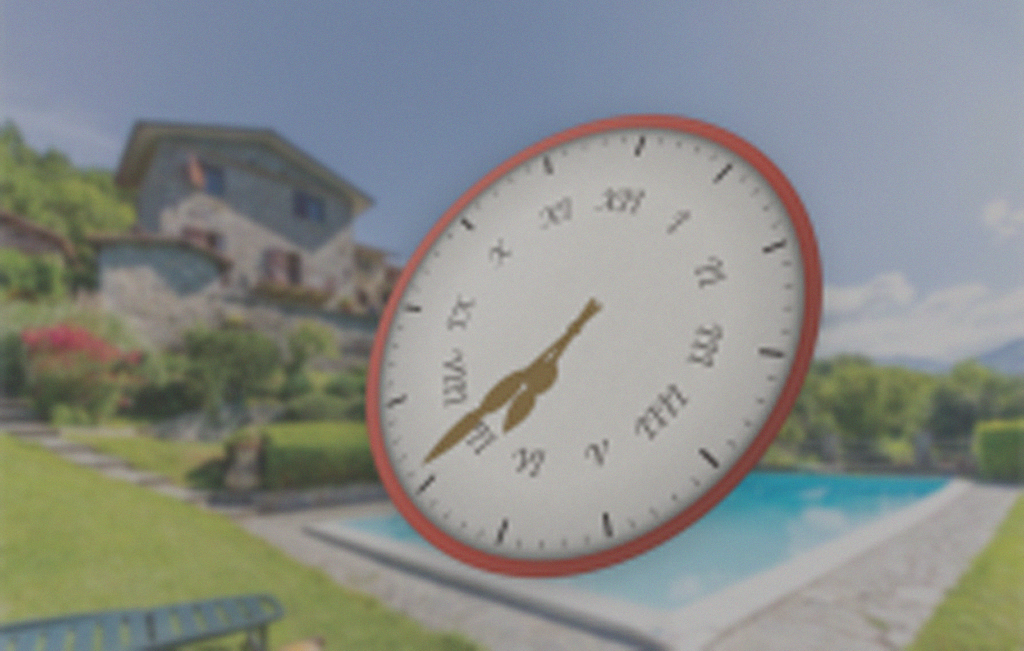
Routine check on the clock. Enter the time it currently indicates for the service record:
6:36
